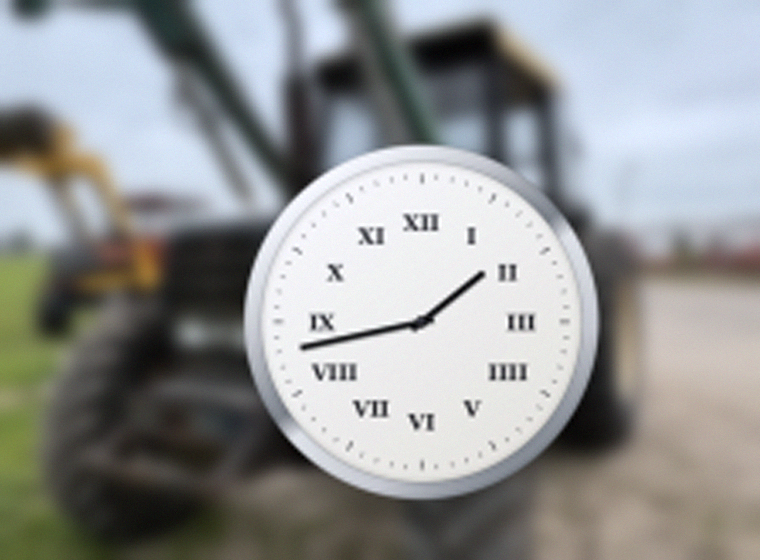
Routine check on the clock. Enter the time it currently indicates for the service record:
1:43
